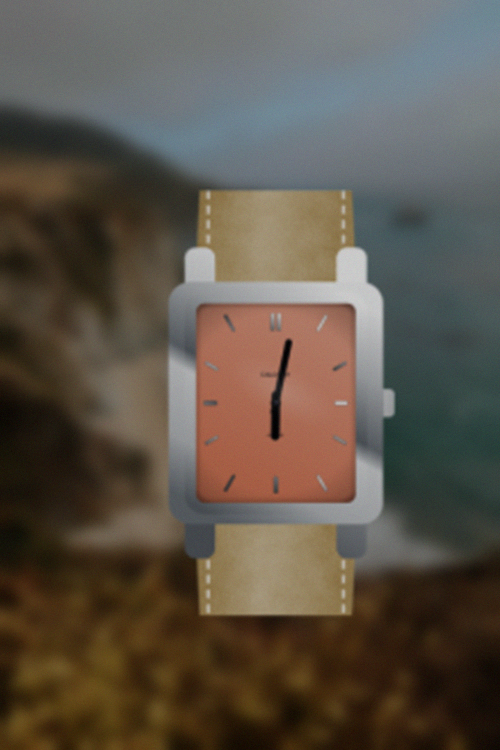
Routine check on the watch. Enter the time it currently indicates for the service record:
6:02
